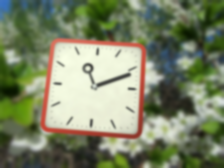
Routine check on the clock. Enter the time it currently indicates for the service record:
11:11
